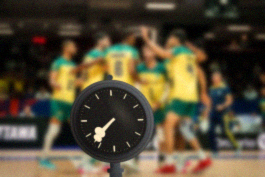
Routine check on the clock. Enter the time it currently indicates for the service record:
7:37
